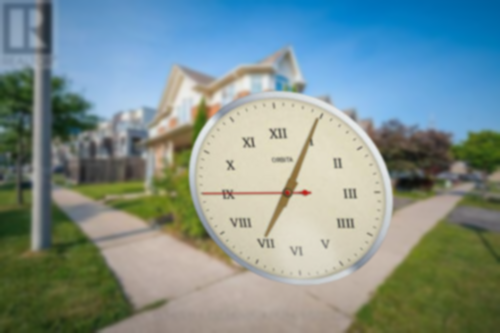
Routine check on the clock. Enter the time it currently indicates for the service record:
7:04:45
